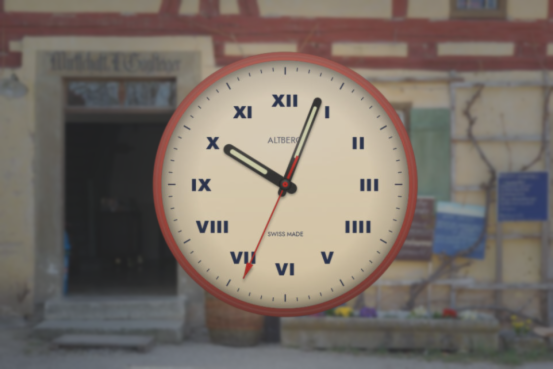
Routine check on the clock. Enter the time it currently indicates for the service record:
10:03:34
